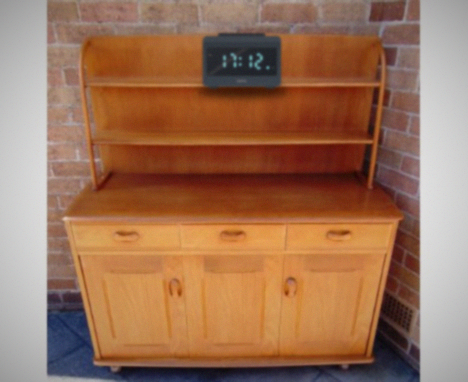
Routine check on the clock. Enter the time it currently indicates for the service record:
17:12
